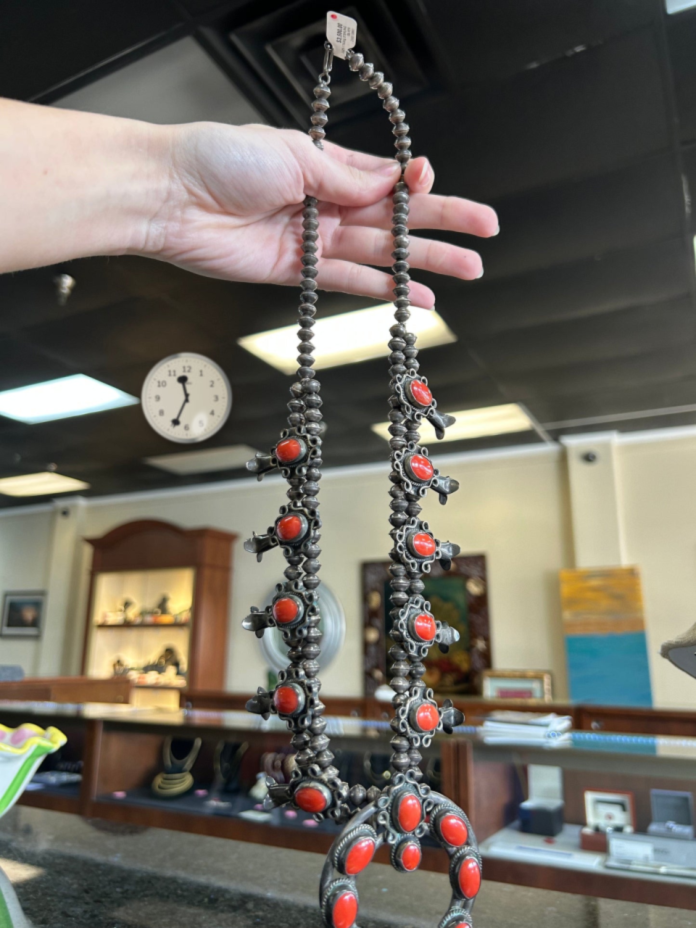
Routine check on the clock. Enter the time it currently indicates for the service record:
11:34
